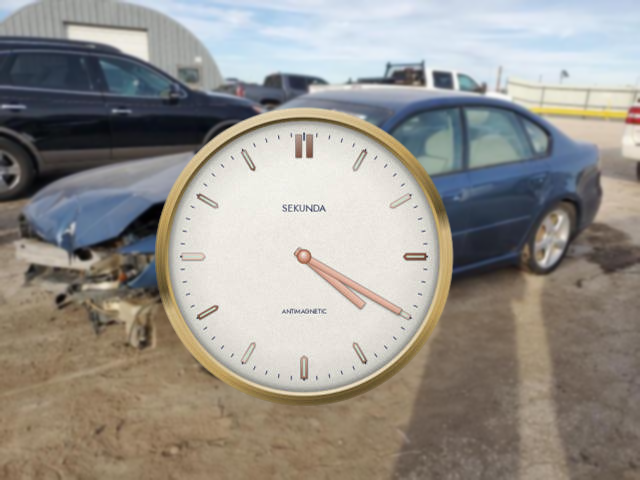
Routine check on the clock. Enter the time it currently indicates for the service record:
4:20
